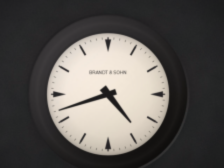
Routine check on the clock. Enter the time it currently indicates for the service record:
4:42
